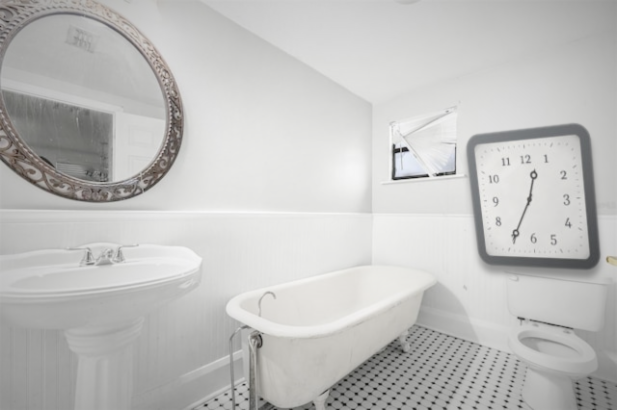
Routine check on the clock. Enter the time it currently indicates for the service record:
12:35
